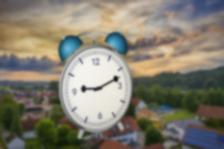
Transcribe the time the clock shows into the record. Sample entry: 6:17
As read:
9:12
